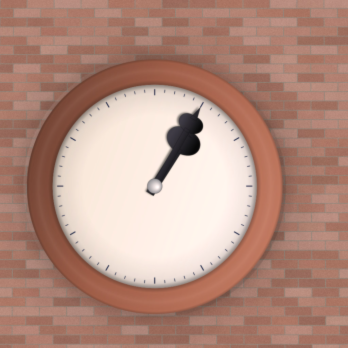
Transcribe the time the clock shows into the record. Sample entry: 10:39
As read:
1:05
